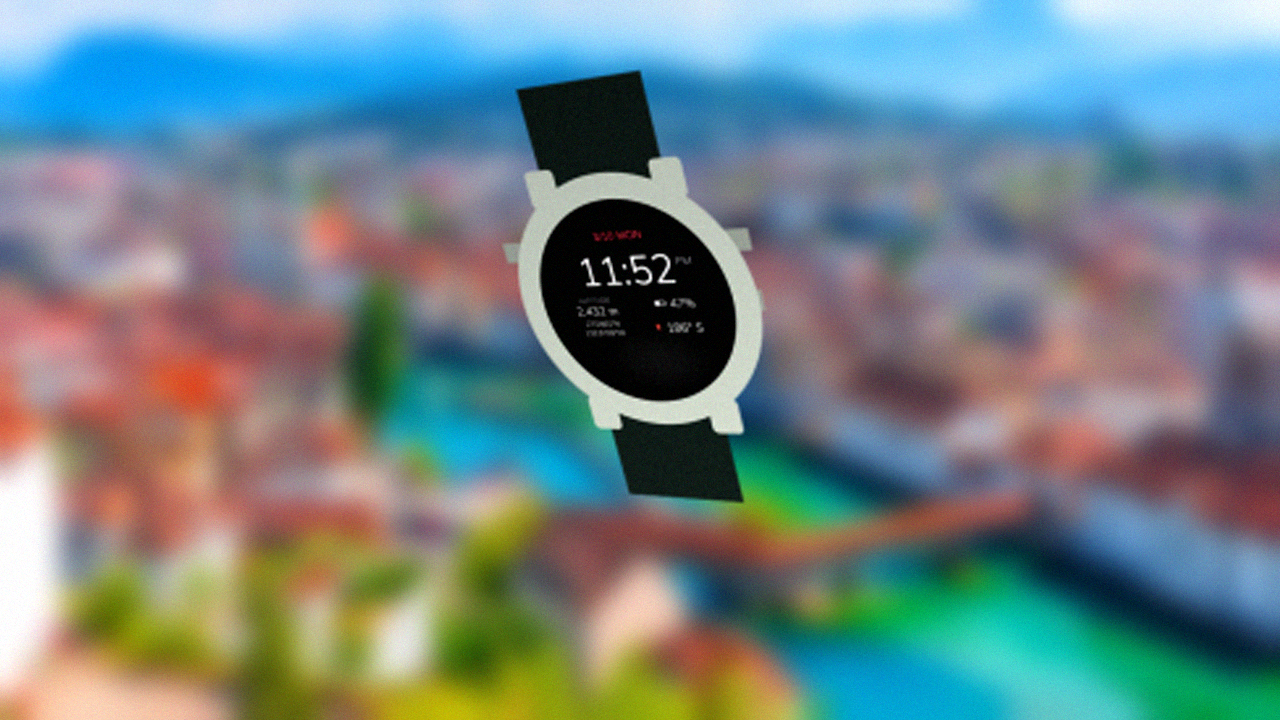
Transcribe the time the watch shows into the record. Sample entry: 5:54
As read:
11:52
